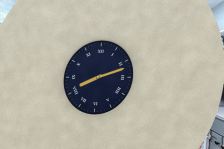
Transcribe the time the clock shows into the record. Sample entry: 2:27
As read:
8:12
